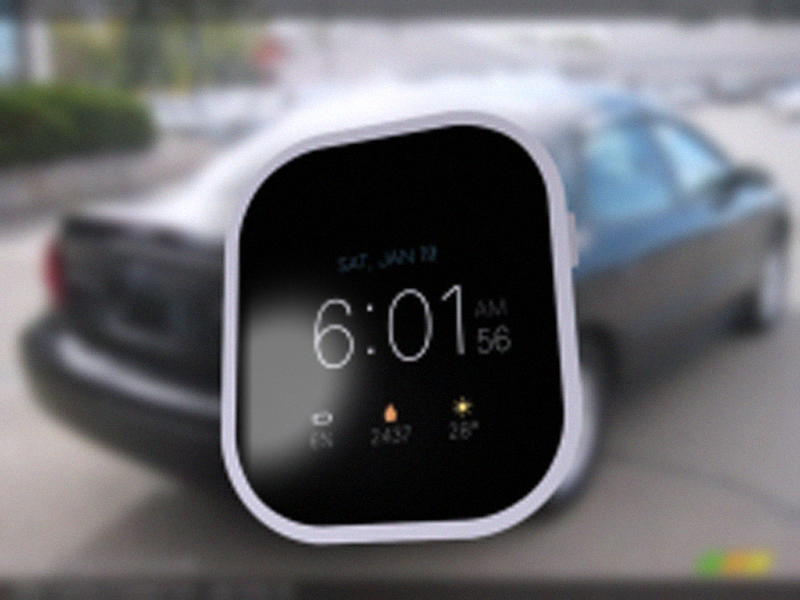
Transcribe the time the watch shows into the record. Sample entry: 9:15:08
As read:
6:01:56
